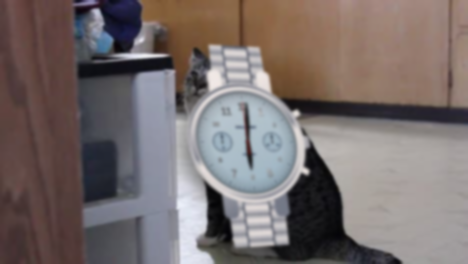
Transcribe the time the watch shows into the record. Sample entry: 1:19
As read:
6:01
